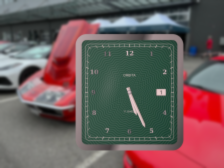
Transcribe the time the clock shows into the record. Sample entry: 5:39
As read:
5:26
